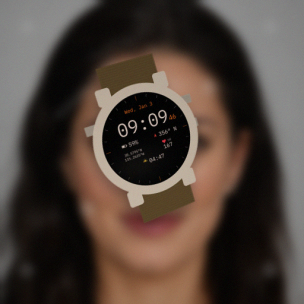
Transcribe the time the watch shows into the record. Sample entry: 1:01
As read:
9:09
